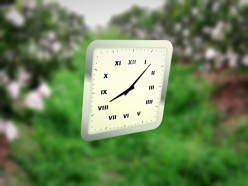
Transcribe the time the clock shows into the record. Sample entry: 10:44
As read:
8:07
